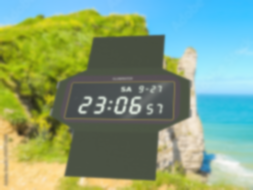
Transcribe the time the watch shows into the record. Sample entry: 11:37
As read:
23:06
